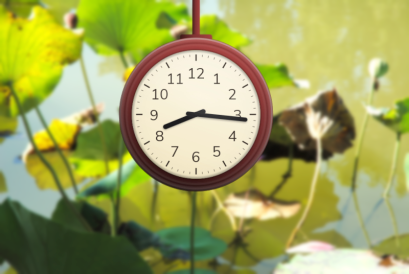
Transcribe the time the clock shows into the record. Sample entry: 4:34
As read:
8:16
